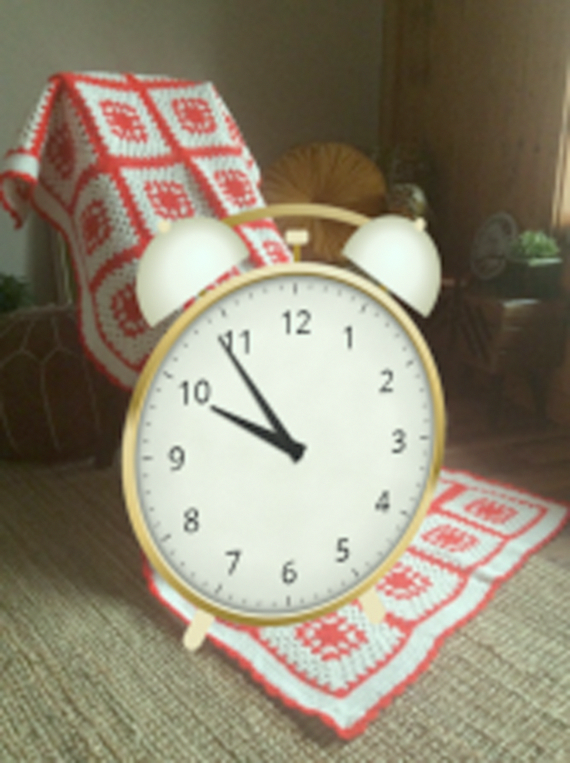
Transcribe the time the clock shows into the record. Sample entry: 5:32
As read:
9:54
